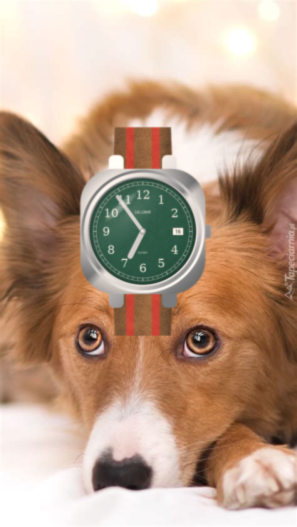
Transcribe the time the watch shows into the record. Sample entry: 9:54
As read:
6:54
